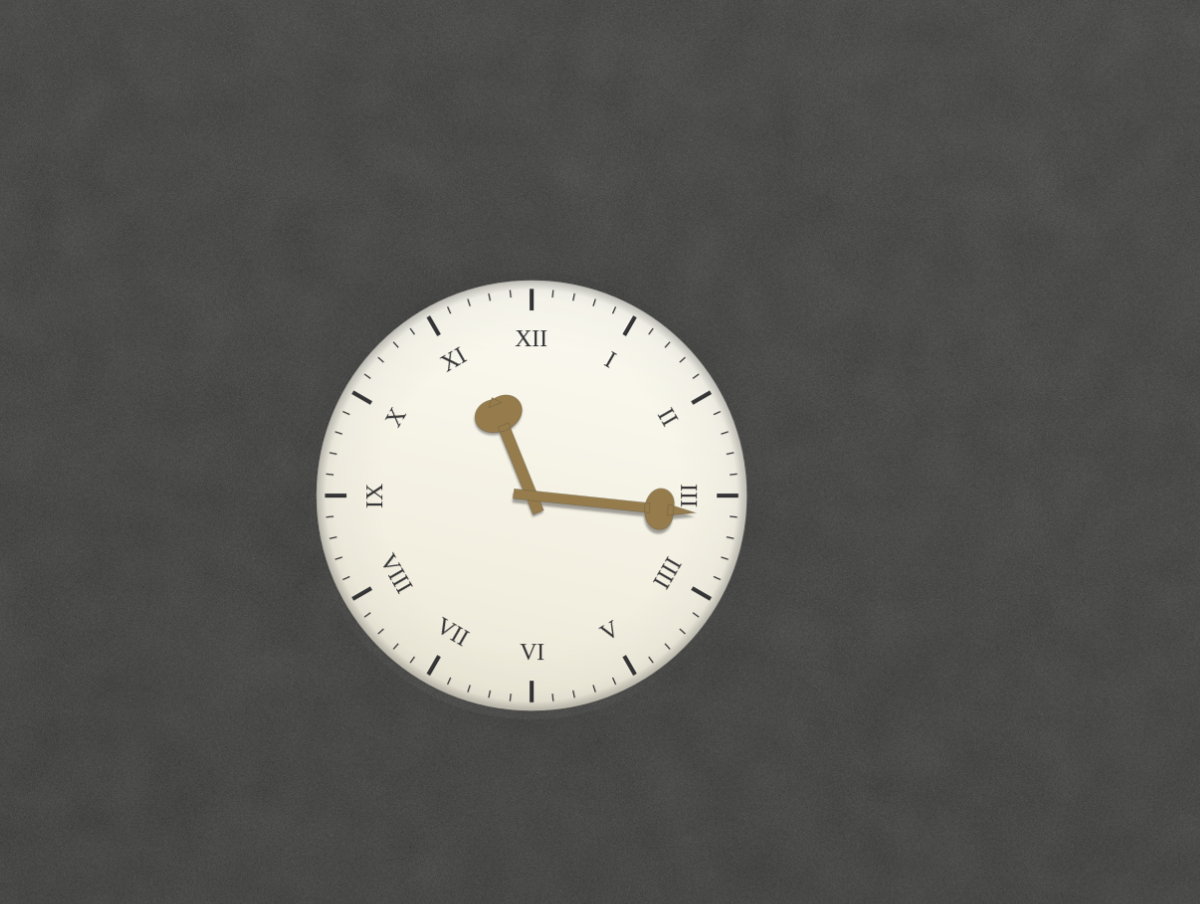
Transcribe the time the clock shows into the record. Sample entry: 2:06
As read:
11:16
